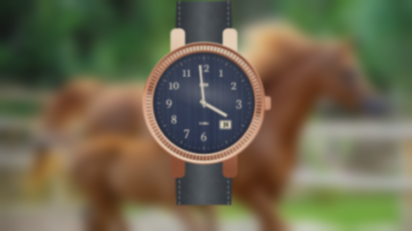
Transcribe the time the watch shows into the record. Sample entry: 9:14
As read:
3:59
